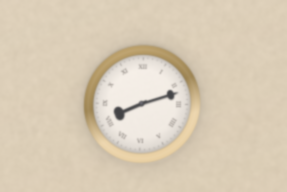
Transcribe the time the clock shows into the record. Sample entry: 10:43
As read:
8:12
